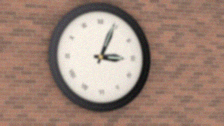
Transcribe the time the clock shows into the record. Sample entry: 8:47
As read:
3:04
